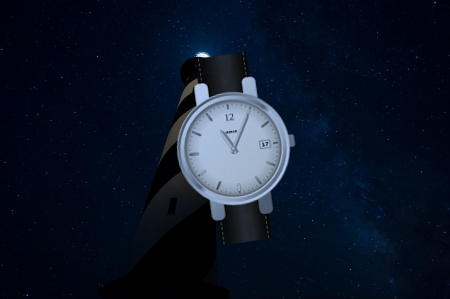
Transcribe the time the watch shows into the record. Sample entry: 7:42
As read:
11:05
